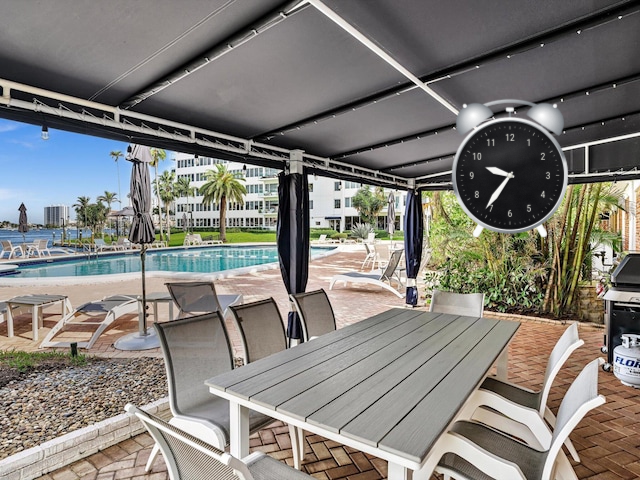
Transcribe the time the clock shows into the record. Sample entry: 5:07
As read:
9:36
